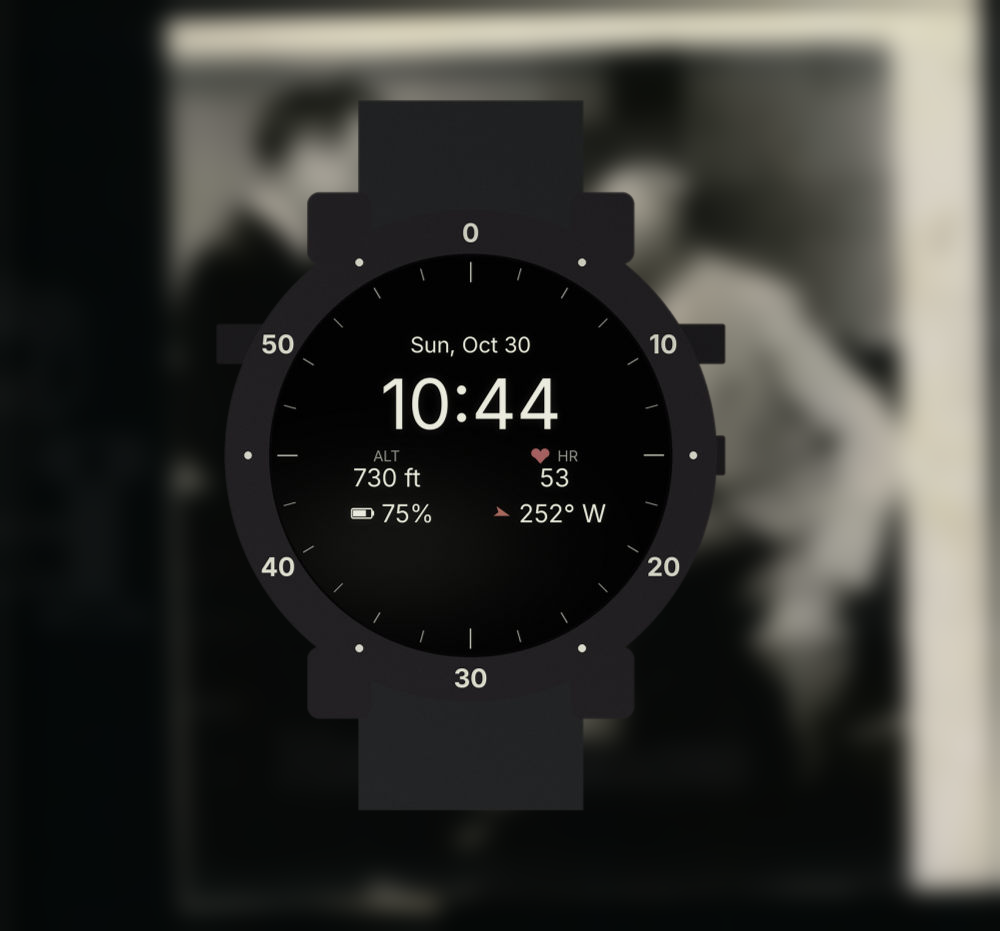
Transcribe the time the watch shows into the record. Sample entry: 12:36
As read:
10:44
